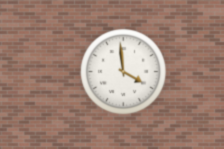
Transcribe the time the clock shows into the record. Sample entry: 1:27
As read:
3:59
